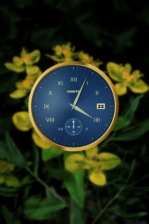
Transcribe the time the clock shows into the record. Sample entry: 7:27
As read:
4:04
